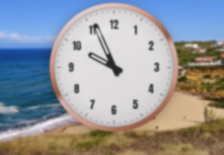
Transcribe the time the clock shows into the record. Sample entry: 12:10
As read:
9:56
